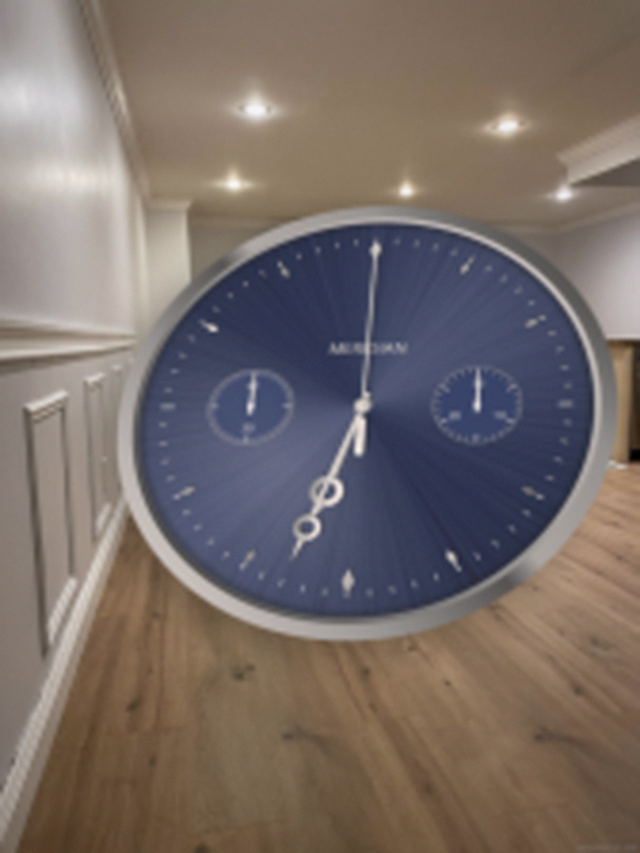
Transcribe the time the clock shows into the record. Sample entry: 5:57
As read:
6:33
